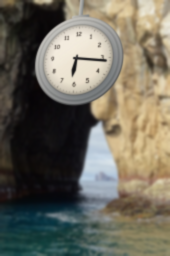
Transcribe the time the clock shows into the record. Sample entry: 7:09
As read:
6:16
